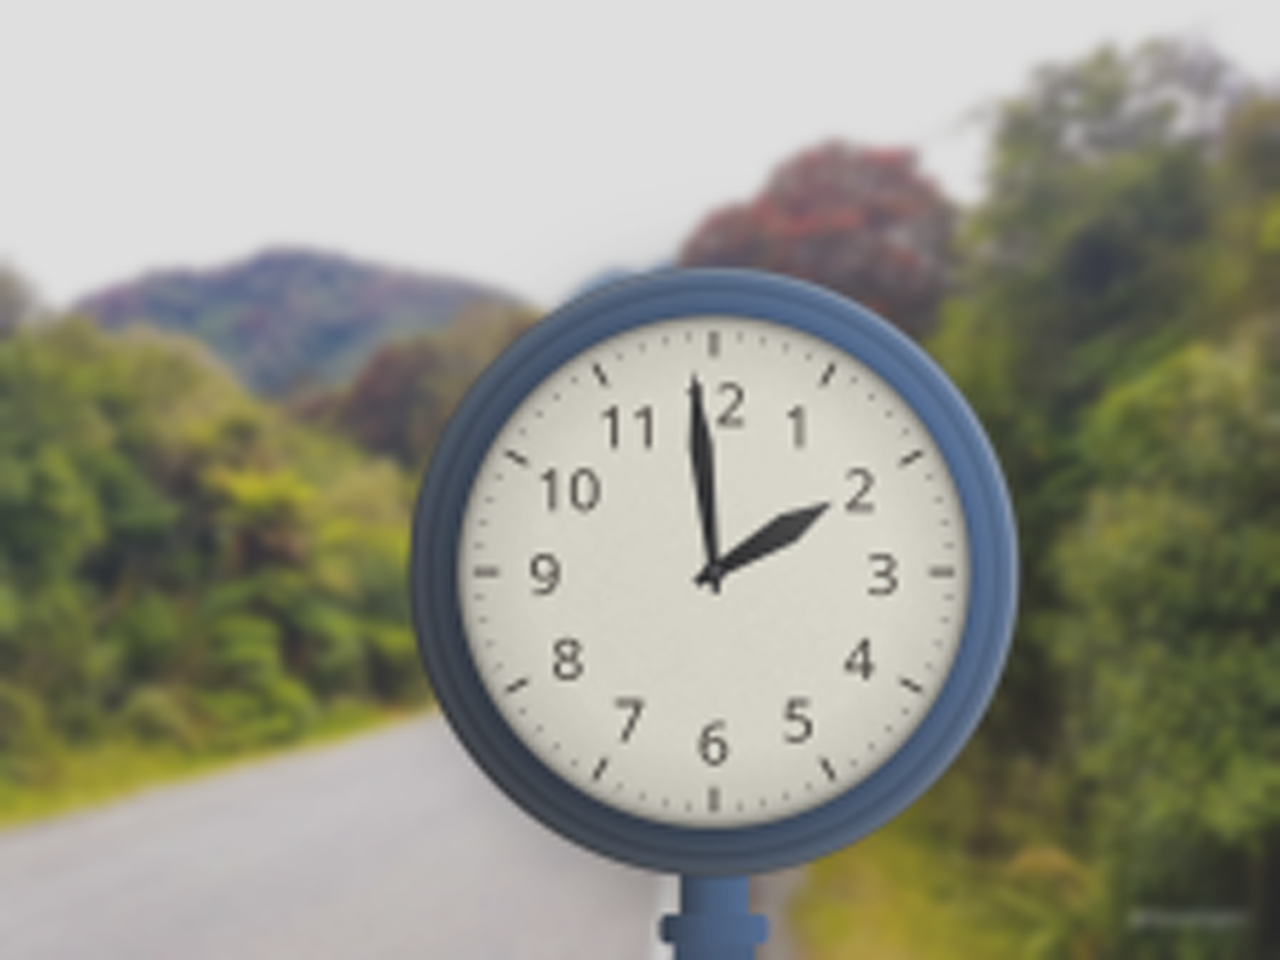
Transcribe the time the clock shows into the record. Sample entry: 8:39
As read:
1:59
